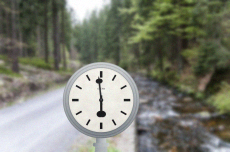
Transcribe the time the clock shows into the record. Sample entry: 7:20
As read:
5:59
